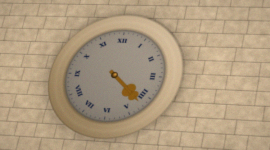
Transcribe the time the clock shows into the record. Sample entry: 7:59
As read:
4:22
